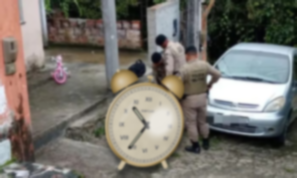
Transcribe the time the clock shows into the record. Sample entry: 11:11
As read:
10:36
